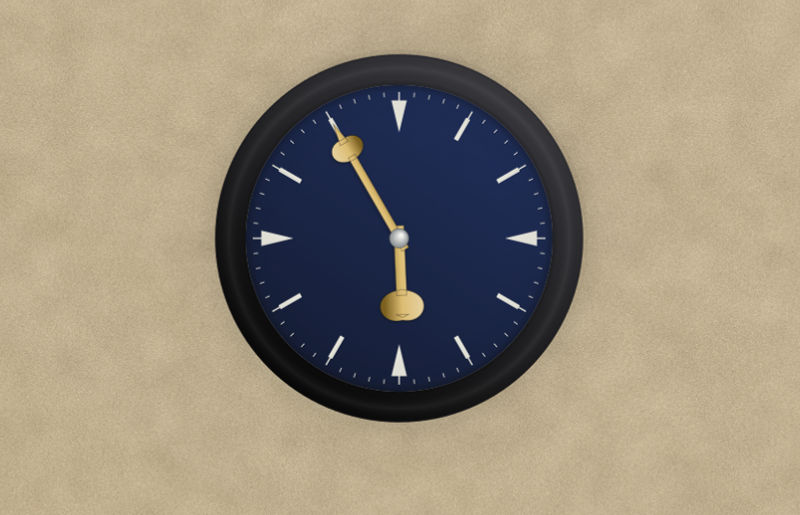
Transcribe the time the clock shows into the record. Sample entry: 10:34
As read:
5:55
